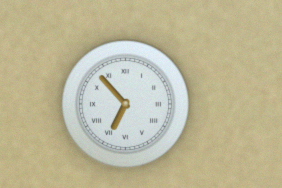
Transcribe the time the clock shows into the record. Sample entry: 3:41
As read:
6:53
